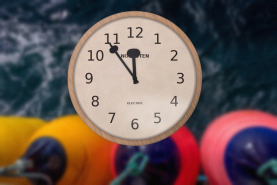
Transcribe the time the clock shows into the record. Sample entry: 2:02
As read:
11:54
